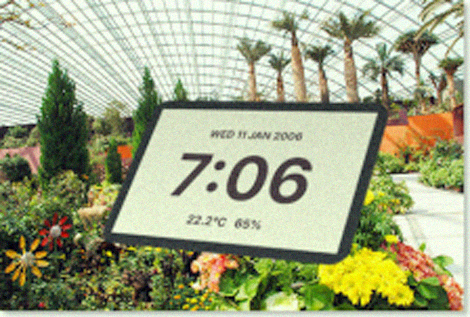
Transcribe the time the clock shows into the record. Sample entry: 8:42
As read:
7:06
